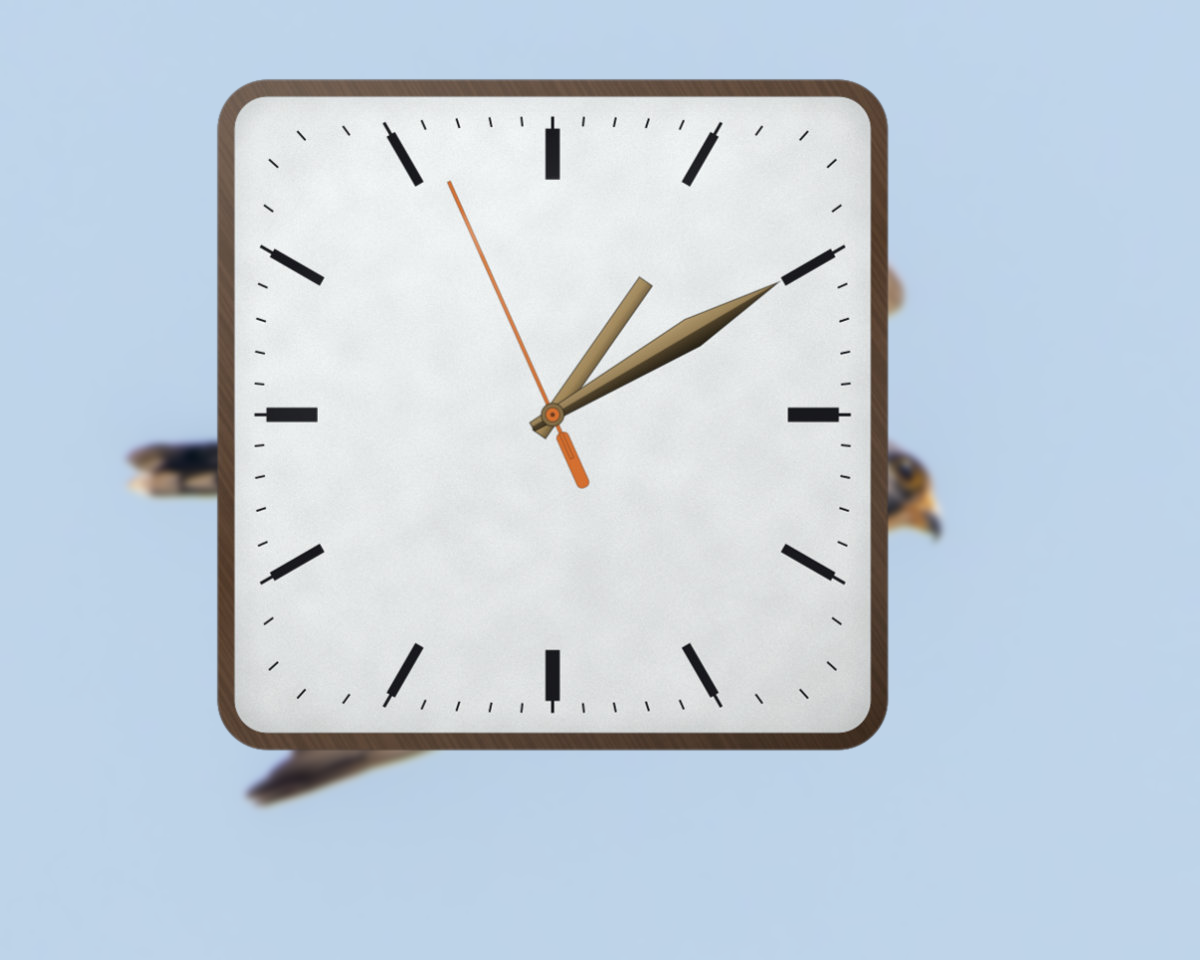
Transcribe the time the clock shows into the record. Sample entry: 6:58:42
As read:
1:09:56
